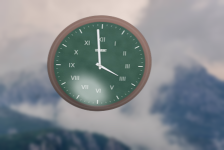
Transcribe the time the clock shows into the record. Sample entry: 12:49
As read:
3:59
